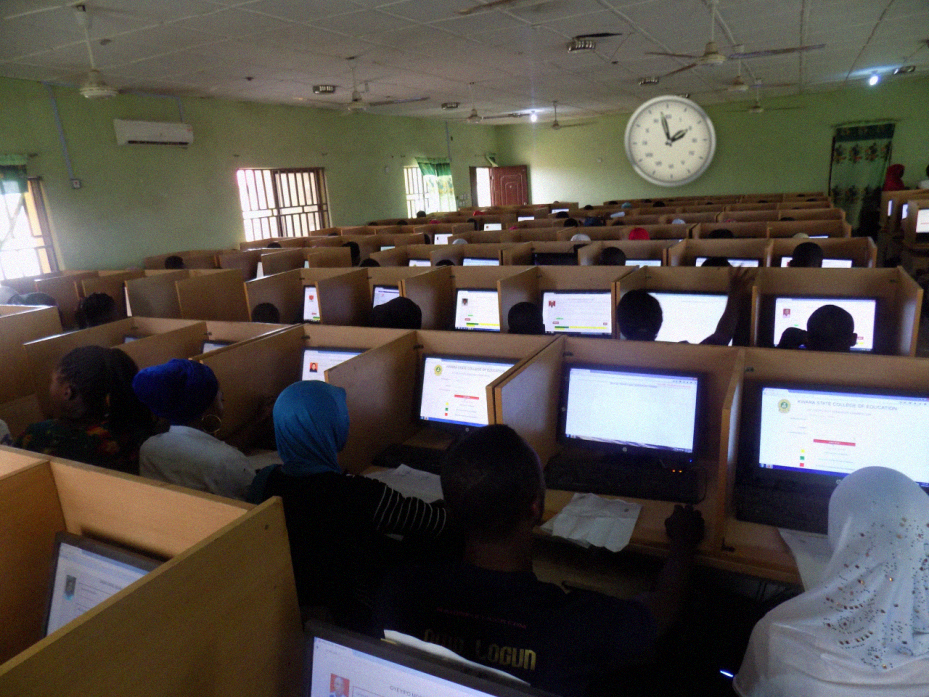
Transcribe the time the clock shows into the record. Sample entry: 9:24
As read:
1:58
